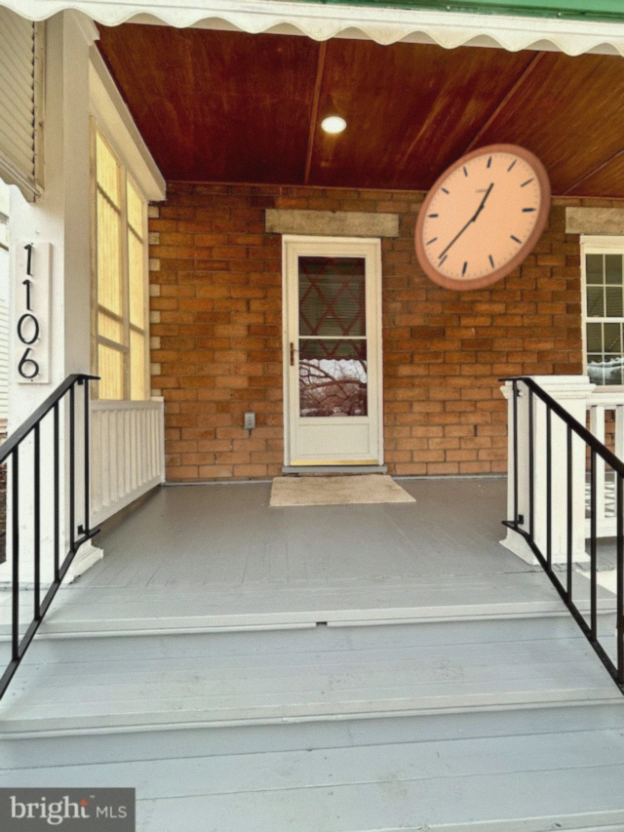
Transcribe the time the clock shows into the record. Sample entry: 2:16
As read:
12:36
